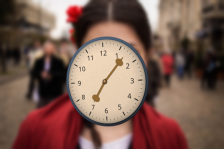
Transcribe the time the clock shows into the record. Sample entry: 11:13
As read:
7:07
